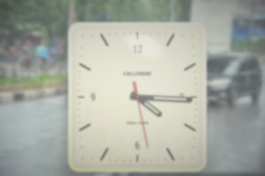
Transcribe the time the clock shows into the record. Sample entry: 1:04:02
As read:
4:15:28
